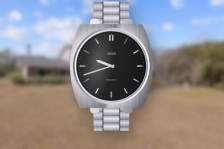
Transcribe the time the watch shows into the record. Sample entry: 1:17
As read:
9:42
